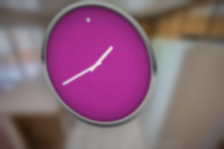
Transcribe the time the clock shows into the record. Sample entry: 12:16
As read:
1:41
